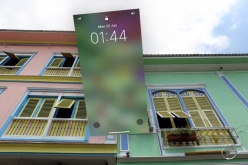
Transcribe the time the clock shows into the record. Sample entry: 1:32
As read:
1:44
